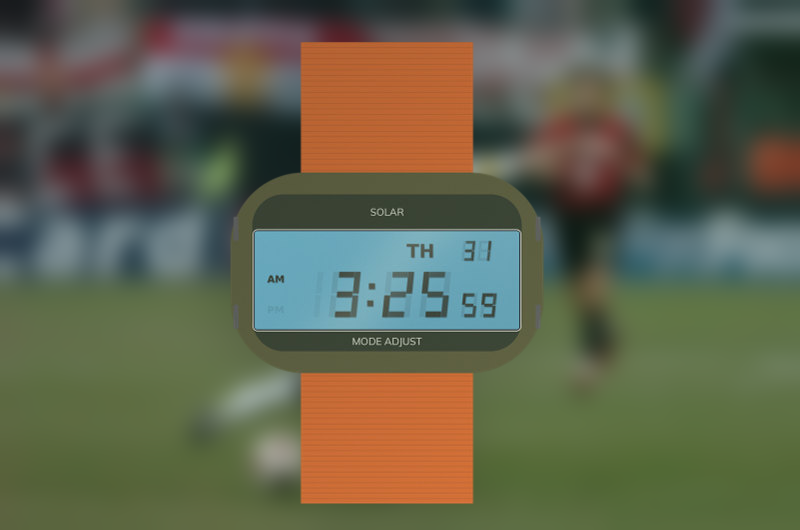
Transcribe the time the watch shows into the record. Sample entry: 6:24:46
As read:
3:25:59
